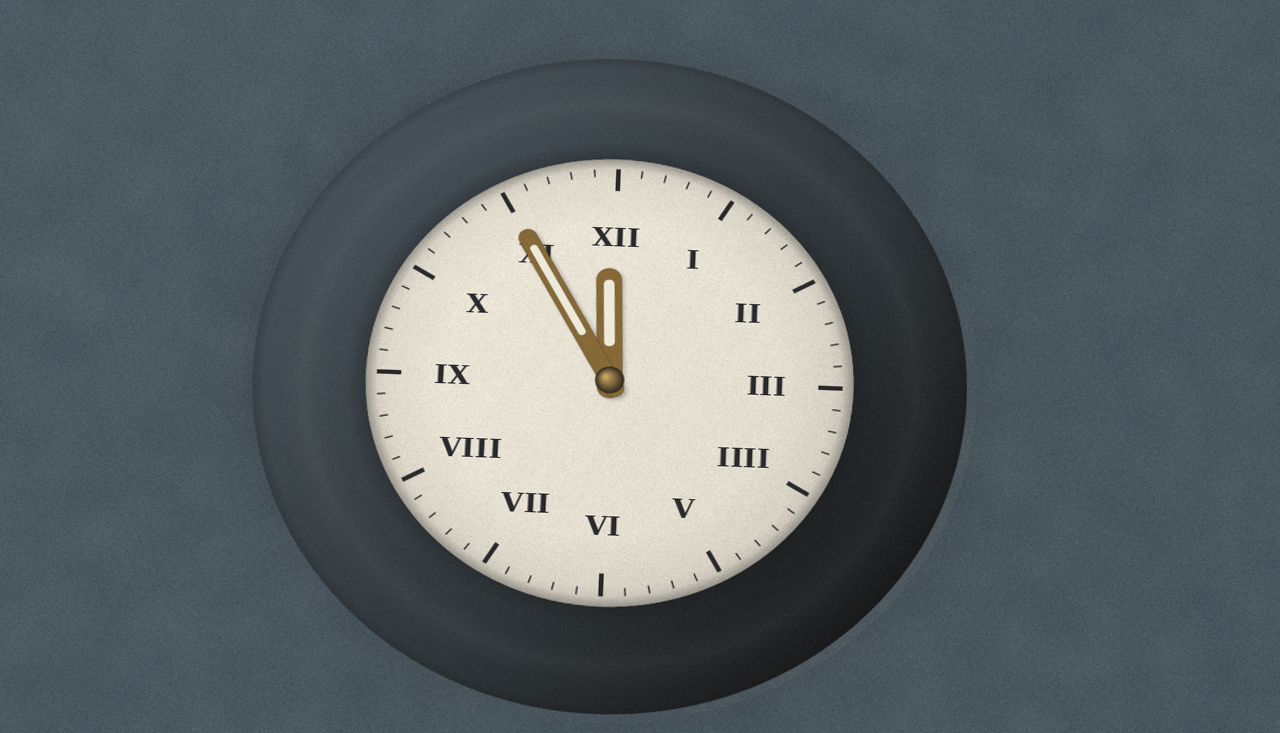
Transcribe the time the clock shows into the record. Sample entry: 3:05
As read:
11:55
